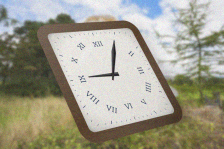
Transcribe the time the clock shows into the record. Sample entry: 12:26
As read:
9:05
